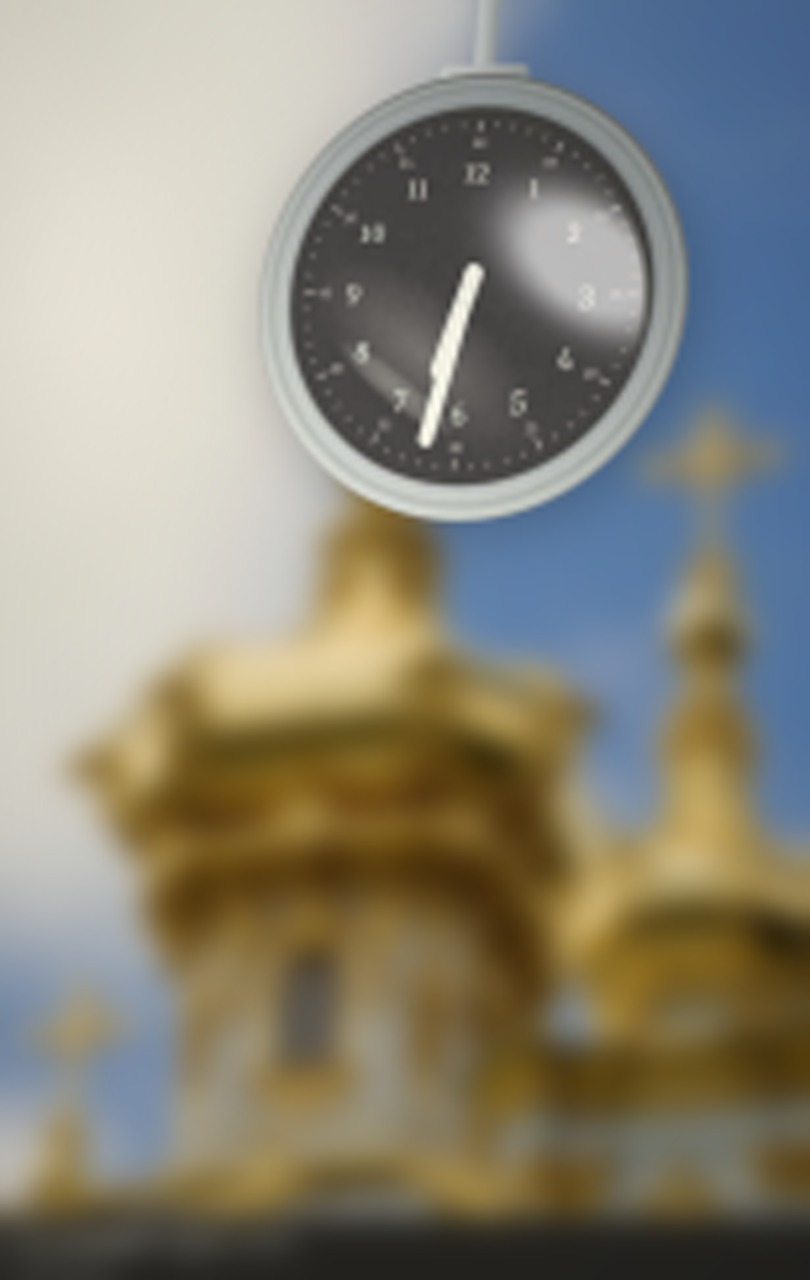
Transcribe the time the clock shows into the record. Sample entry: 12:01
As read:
6:32
